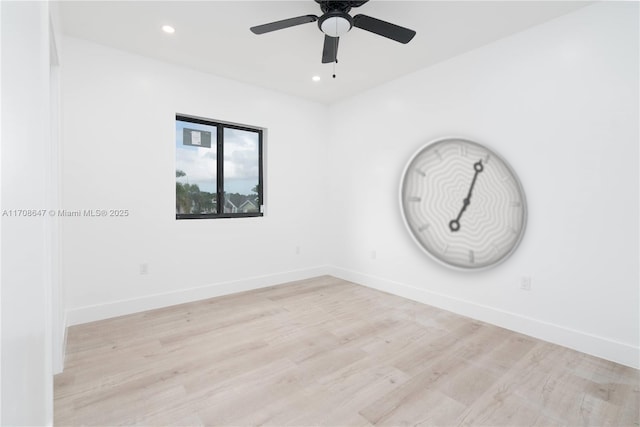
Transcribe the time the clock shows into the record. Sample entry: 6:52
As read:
7:04
